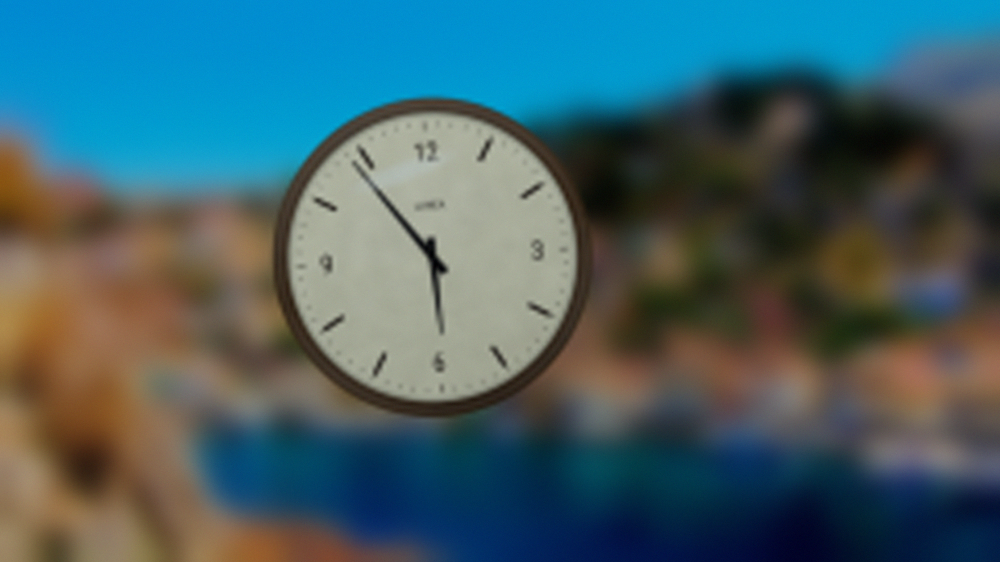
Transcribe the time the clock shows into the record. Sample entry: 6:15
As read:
5:54
